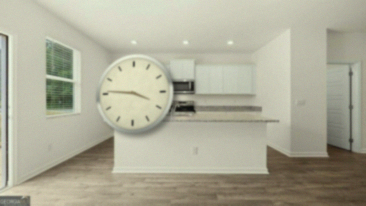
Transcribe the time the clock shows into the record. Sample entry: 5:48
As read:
3:46
